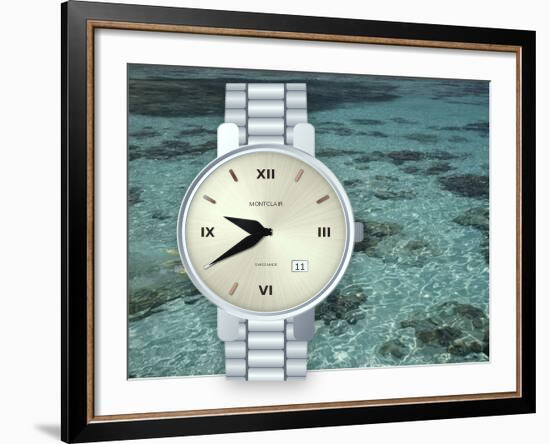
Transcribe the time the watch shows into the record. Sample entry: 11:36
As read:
9:40
